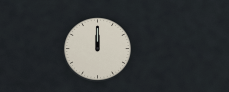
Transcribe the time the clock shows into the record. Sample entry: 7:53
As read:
12:00
